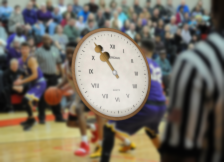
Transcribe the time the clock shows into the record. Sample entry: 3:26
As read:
10:54
